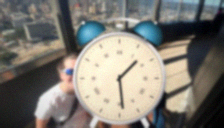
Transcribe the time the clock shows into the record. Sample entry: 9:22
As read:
1:29
